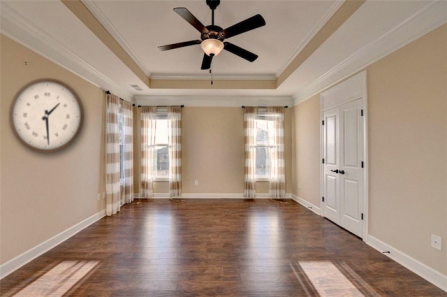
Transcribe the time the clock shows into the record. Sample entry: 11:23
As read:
1:29
